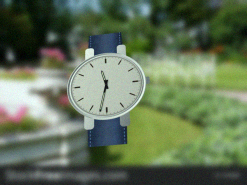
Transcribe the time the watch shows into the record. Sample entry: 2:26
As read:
11:32
